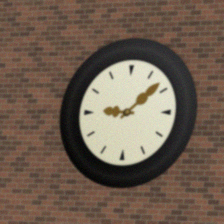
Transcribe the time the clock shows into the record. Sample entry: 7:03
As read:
9:08
